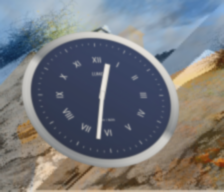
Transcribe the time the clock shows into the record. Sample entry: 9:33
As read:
12:32
